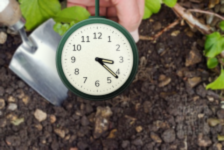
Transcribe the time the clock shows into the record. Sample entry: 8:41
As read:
3:22
